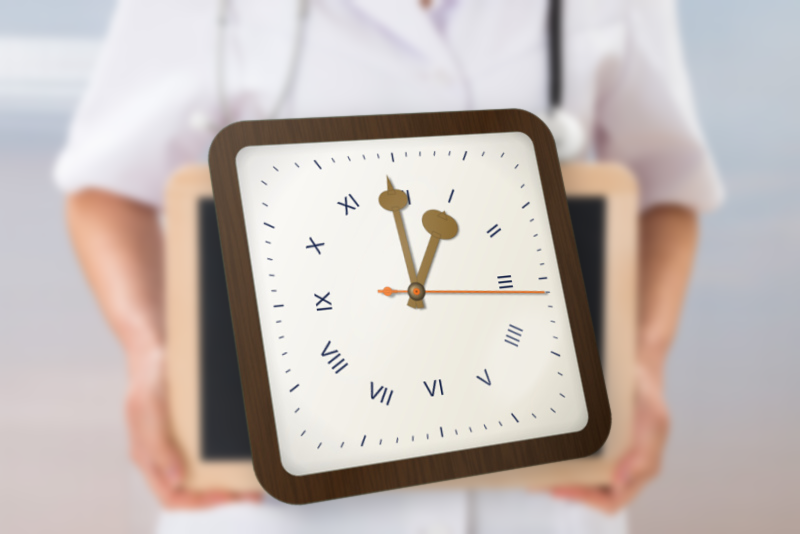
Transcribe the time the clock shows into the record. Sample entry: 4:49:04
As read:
12:59:16
